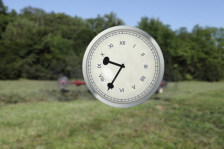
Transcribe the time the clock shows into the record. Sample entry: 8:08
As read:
9:35
